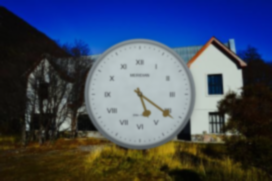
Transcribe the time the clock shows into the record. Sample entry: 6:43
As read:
5:21
